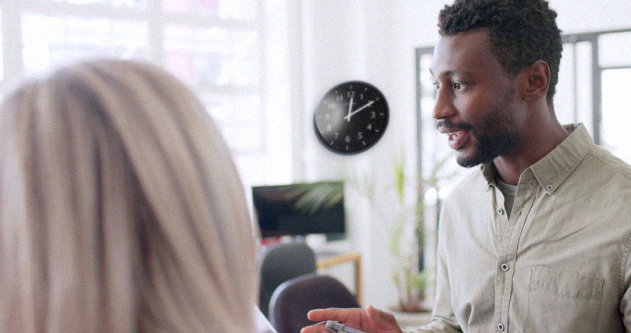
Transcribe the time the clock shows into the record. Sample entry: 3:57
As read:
12:10
